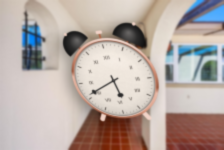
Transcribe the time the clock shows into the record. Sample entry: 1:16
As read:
5:41
